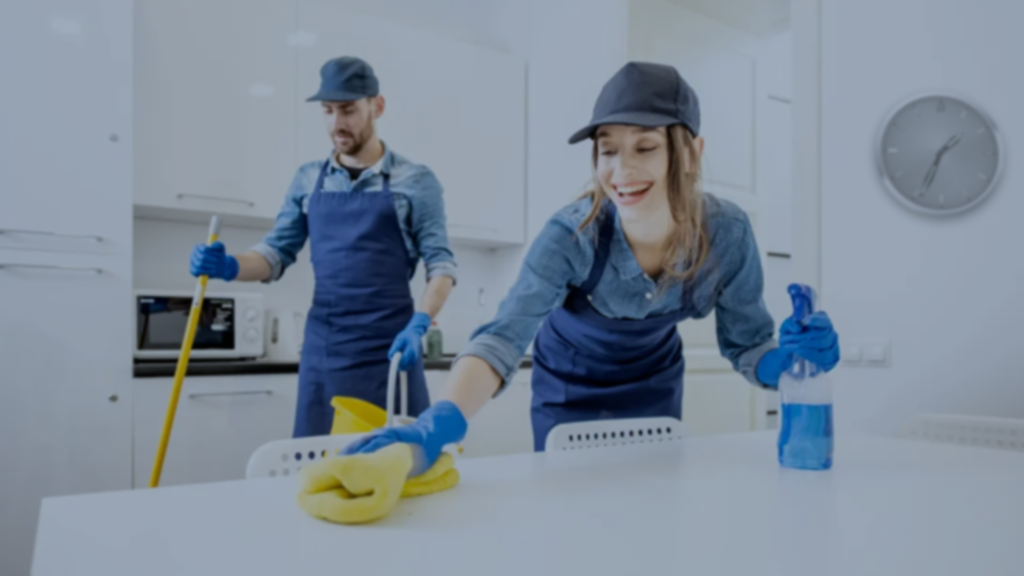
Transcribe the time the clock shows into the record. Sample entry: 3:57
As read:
1:34
